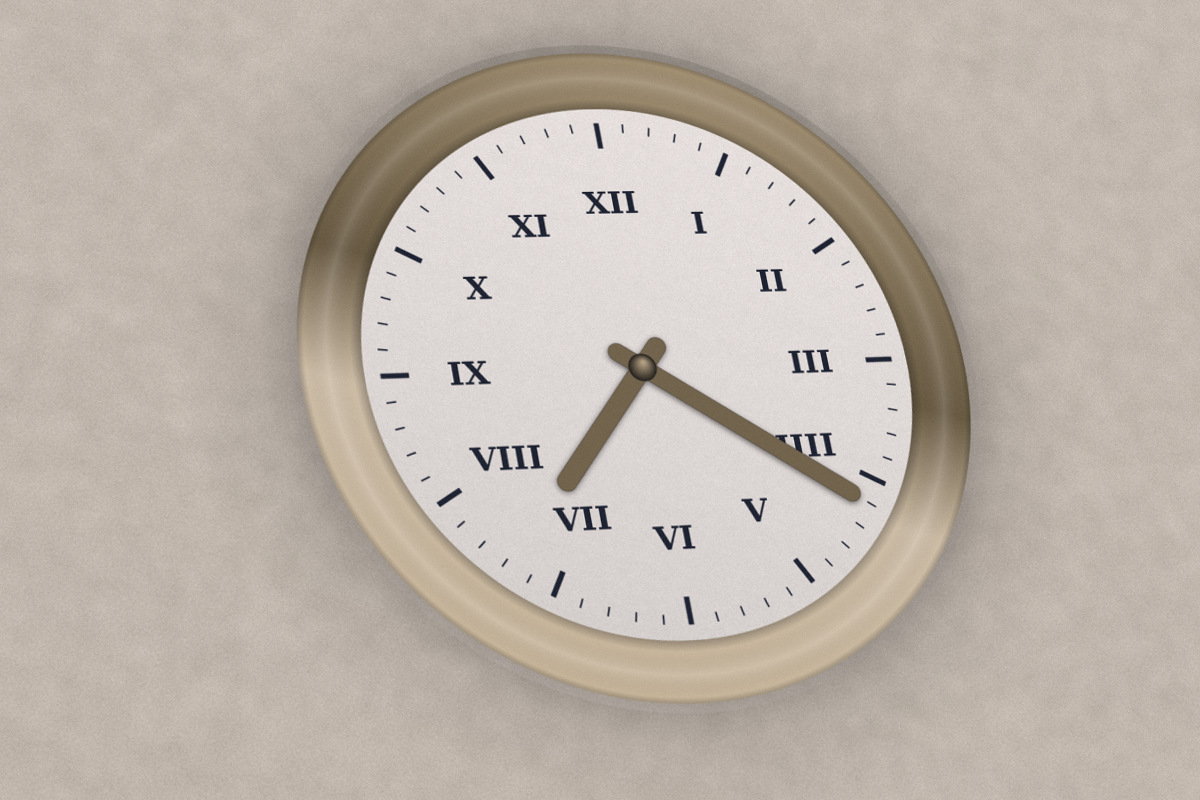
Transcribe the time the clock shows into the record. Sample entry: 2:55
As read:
7:21
